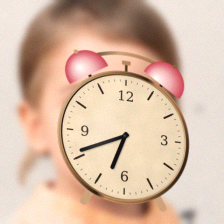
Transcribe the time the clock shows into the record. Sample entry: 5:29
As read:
6:41
